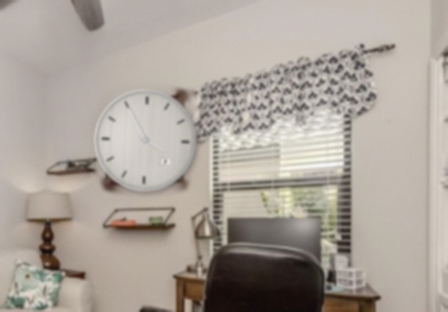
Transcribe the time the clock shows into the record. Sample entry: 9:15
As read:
3:55
